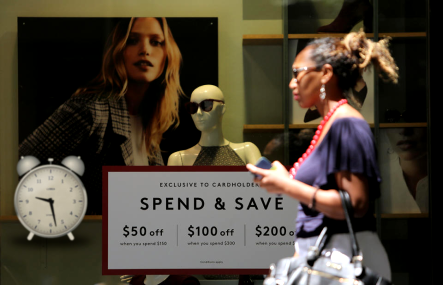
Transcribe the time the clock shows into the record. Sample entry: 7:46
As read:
9:28
